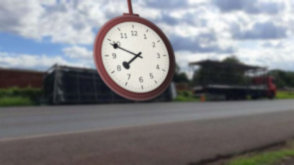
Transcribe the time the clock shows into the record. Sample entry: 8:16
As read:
7:49
